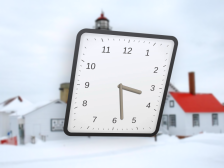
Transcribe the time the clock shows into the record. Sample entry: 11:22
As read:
3:28
